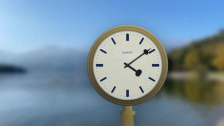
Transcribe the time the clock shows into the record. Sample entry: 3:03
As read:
4:09
